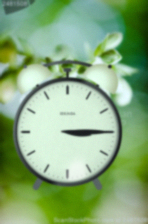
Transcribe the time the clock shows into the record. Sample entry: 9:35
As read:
3:15
